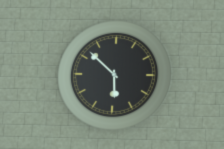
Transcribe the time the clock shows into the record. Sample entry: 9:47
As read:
5:52
